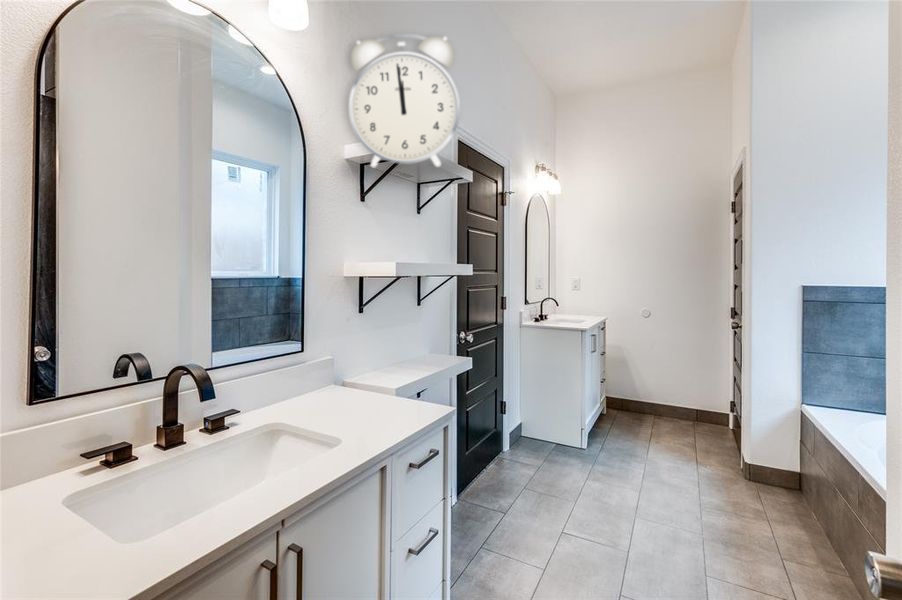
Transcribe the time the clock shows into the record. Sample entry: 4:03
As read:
11:59
